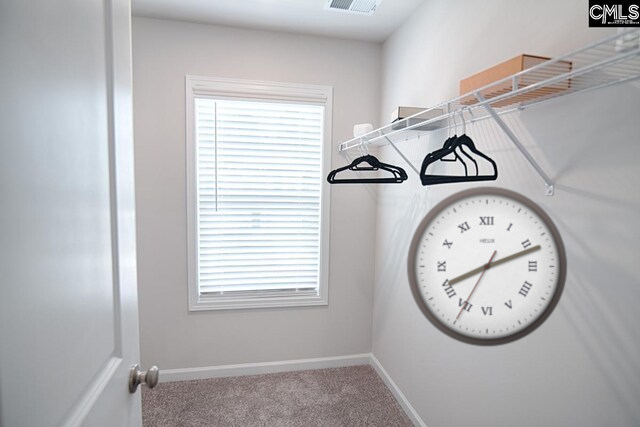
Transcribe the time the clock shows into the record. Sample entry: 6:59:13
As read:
8:11:35
